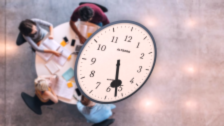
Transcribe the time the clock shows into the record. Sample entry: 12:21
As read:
5:27
